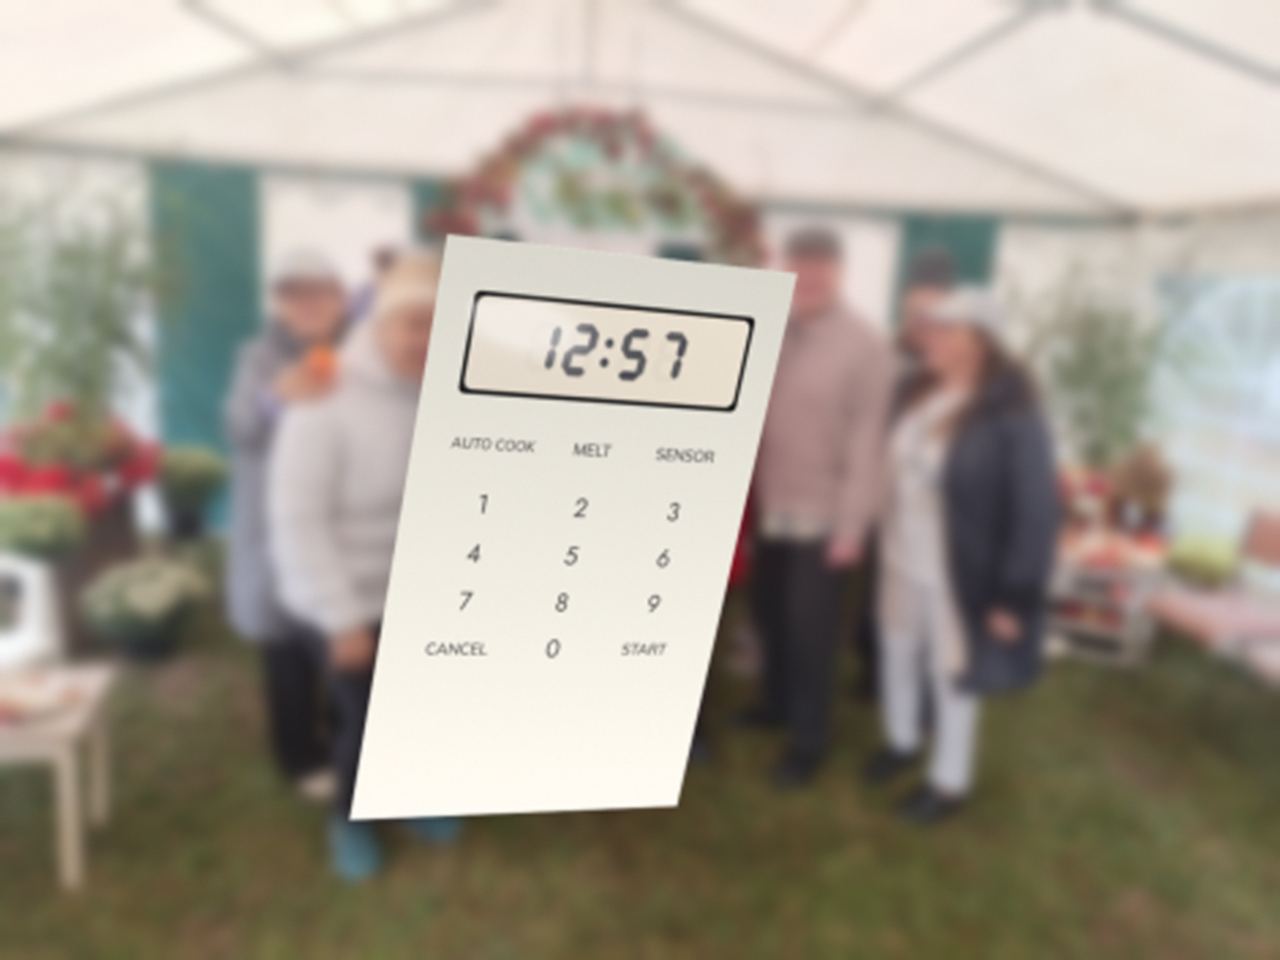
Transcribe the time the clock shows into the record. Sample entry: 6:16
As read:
12:57
